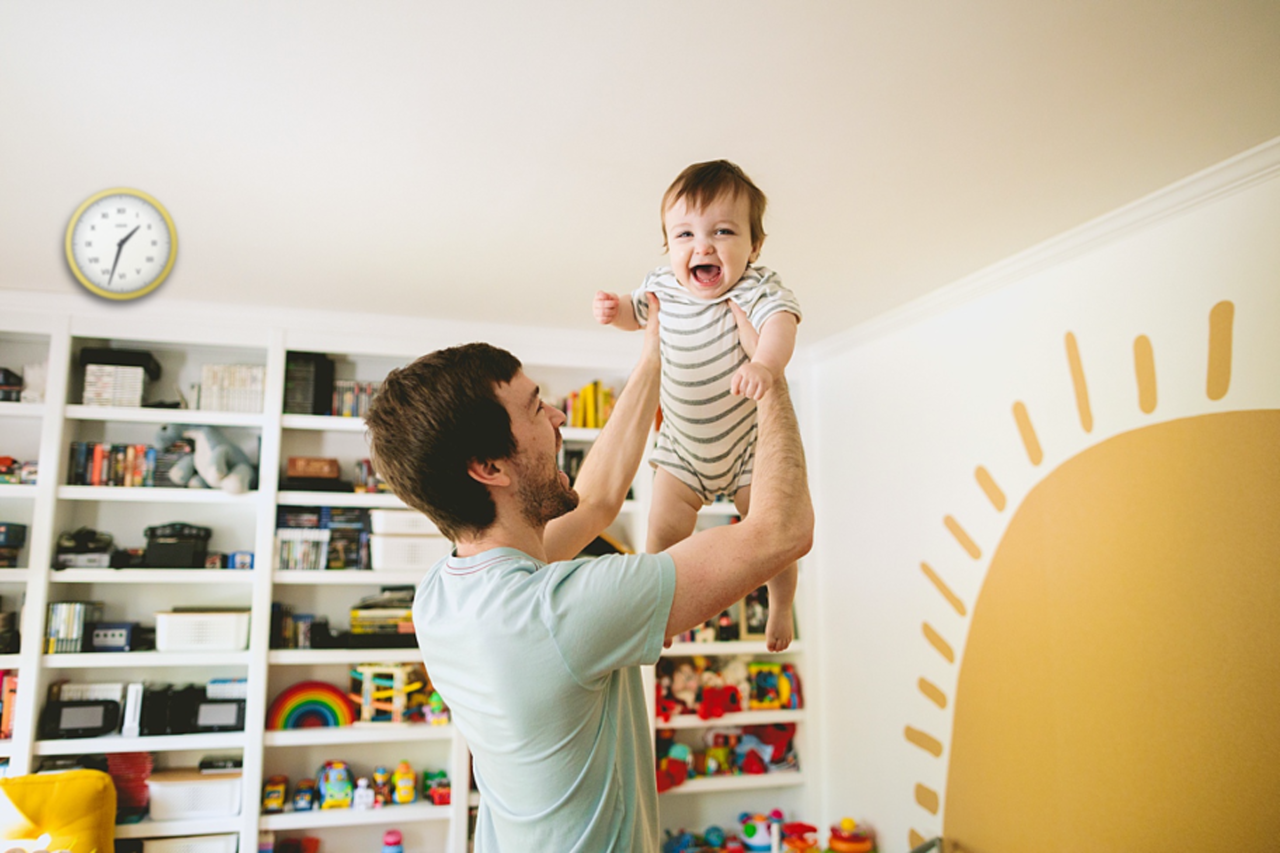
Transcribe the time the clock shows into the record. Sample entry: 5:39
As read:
1:33
